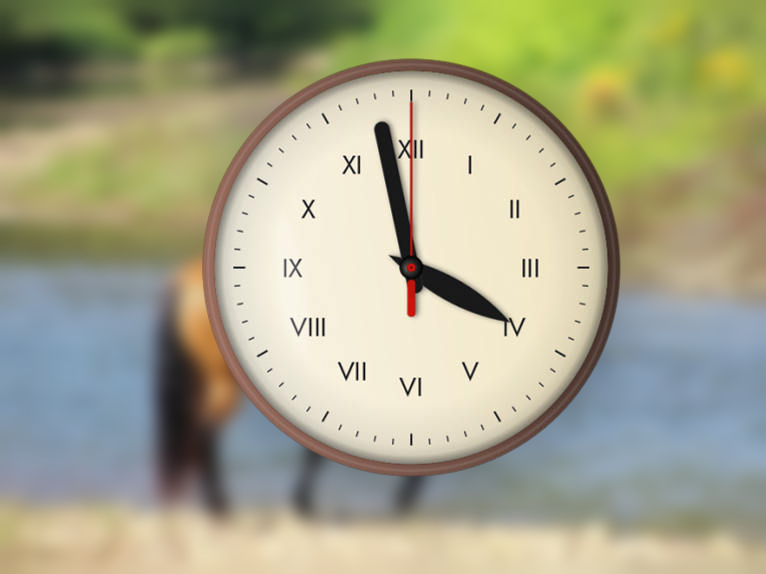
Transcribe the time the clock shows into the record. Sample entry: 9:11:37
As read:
3:58:00
